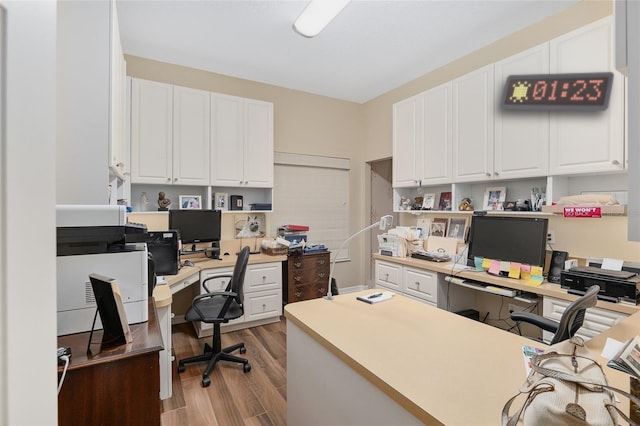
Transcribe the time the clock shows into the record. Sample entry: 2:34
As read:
1:23
